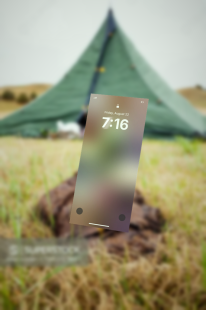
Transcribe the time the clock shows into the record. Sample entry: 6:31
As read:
7:16
